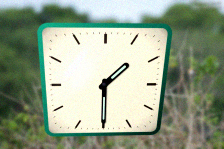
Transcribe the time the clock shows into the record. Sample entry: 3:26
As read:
1:30
